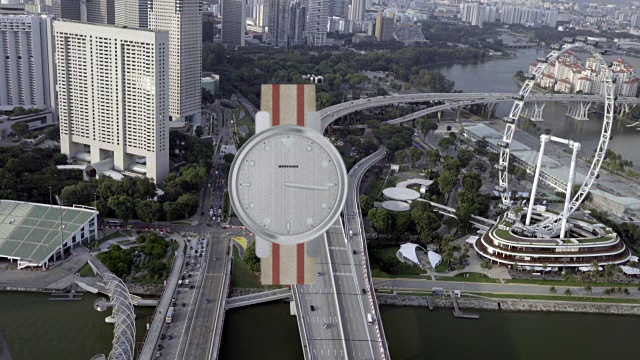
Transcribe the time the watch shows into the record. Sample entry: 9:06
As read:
3:16
